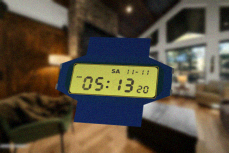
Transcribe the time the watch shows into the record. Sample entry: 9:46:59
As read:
5:13:20
